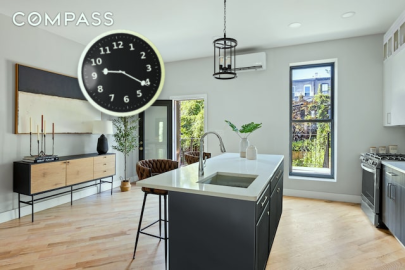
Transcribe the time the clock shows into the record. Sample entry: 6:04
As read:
9:21
